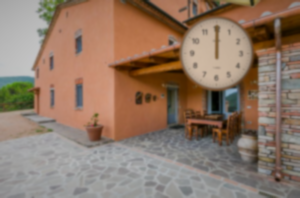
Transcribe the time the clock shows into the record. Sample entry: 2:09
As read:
12:00
